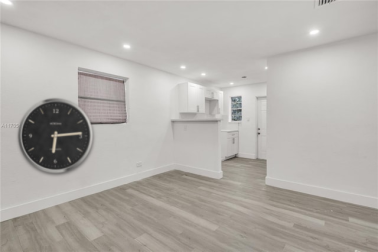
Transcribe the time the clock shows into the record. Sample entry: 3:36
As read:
6:14
